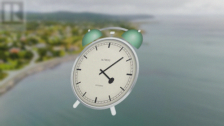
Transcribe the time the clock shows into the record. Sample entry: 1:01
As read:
4:08
